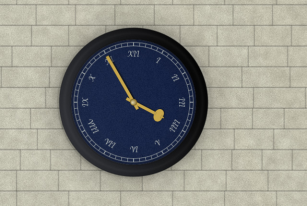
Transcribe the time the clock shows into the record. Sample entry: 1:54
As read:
3:55
